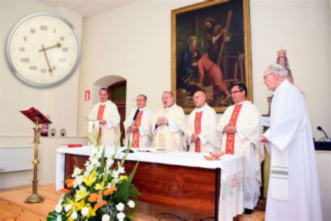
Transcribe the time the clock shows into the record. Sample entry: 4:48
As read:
2:27
